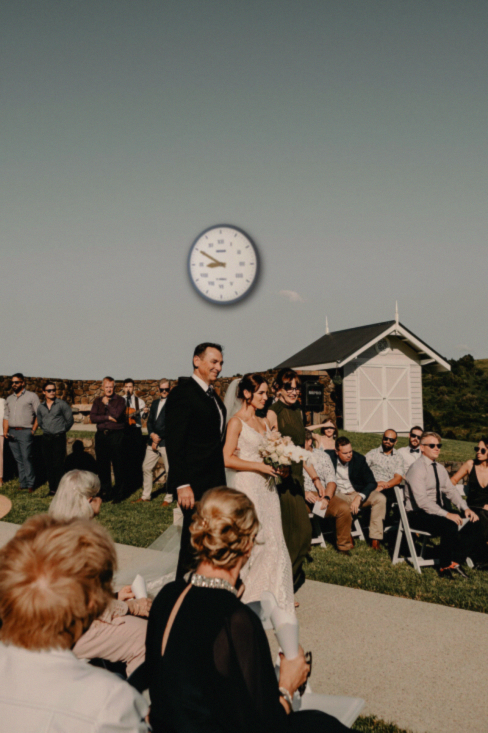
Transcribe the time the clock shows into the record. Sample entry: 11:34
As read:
8:50
